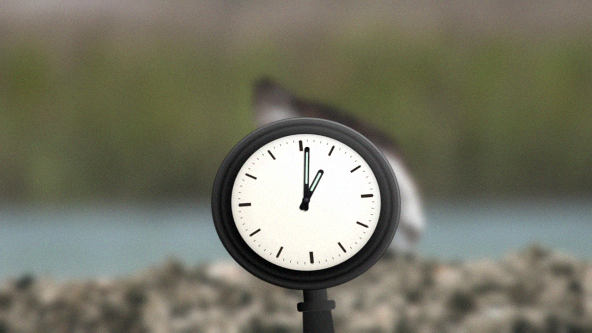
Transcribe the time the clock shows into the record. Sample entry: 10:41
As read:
1:01
